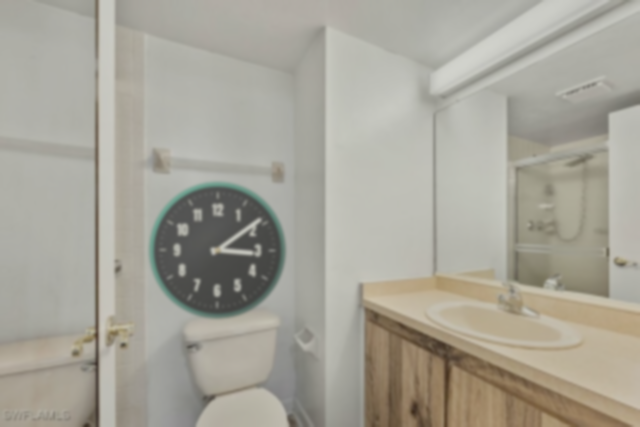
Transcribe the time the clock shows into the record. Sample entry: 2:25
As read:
3:09
